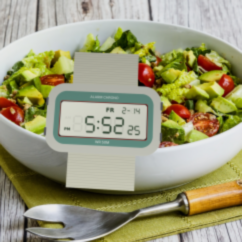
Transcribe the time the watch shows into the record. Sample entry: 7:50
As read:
5:52
